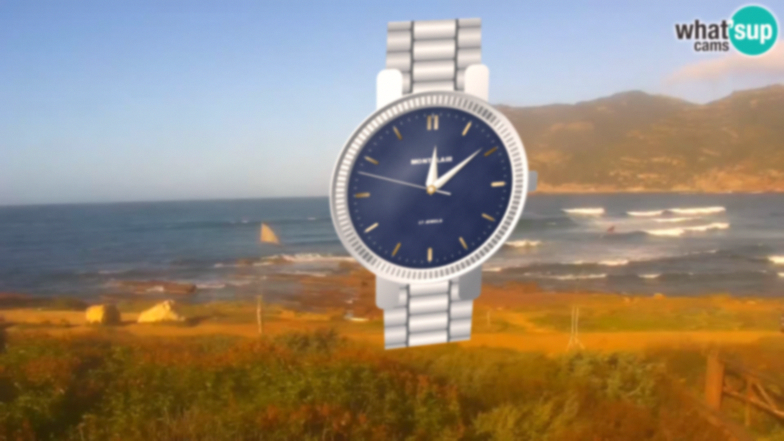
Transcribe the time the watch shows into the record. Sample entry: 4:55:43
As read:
12:08:48
